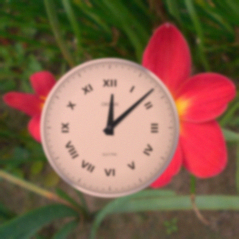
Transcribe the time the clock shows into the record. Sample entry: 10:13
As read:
12:08
